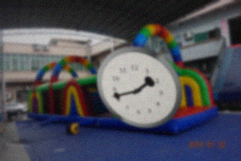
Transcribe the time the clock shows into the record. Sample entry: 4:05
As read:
1:42
